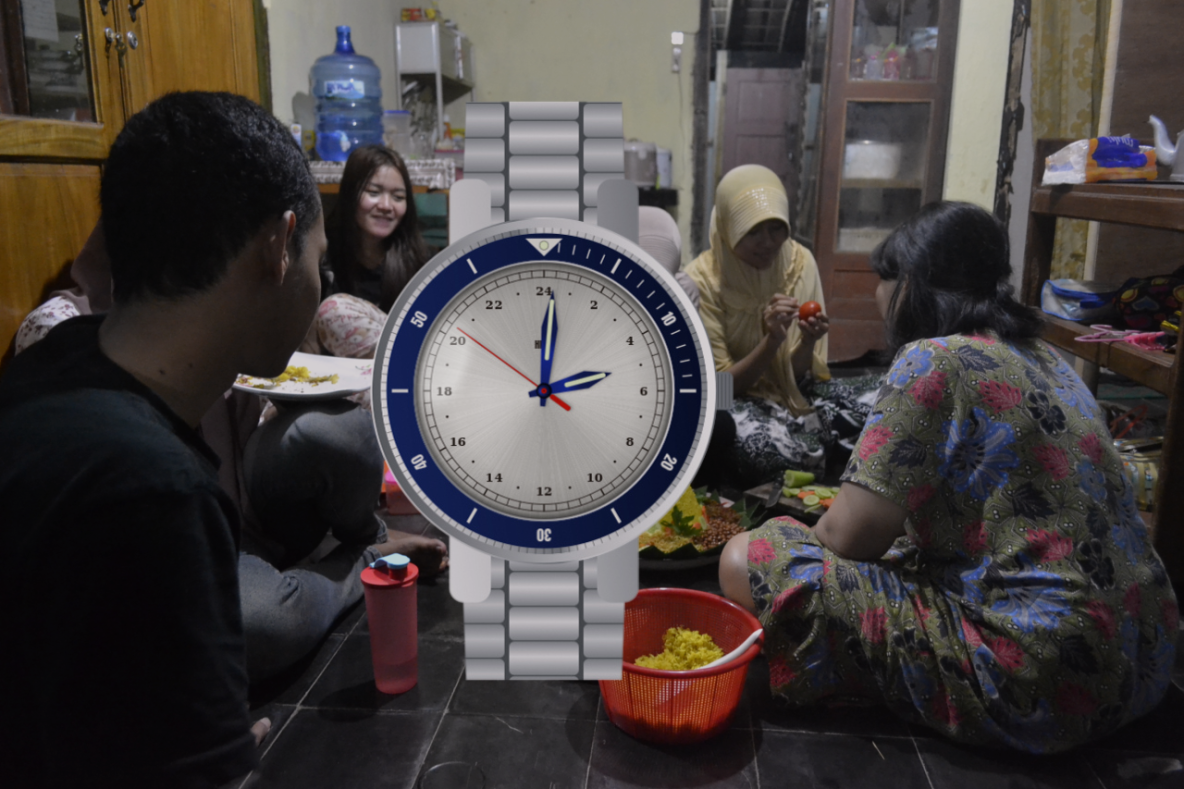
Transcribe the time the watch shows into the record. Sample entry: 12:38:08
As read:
5:00:51
